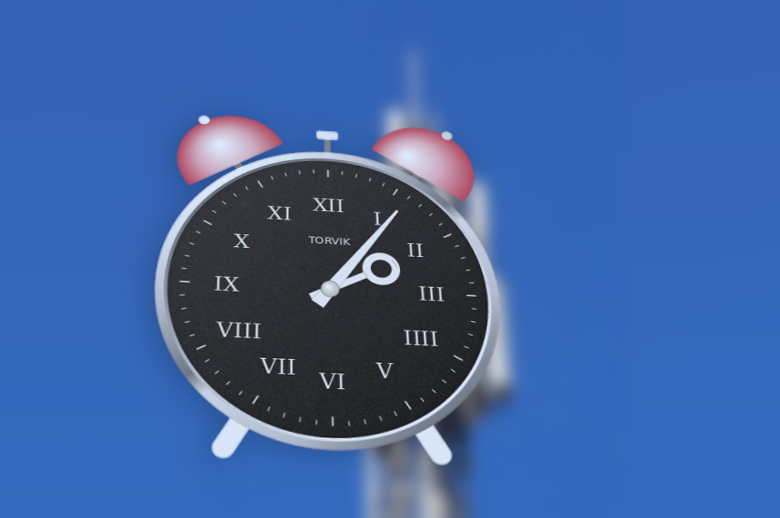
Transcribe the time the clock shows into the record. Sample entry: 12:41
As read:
2:06
